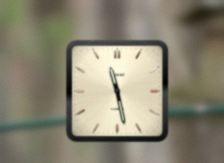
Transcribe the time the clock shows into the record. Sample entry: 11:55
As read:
11:28
